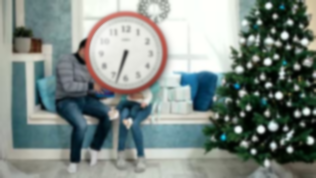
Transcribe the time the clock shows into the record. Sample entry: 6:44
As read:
6:33
